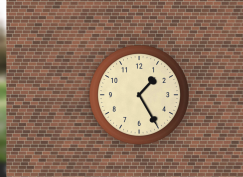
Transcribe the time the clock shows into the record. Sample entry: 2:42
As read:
1:25
